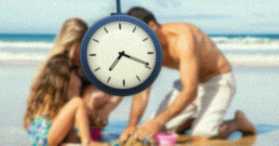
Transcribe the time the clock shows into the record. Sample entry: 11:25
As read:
7:19
